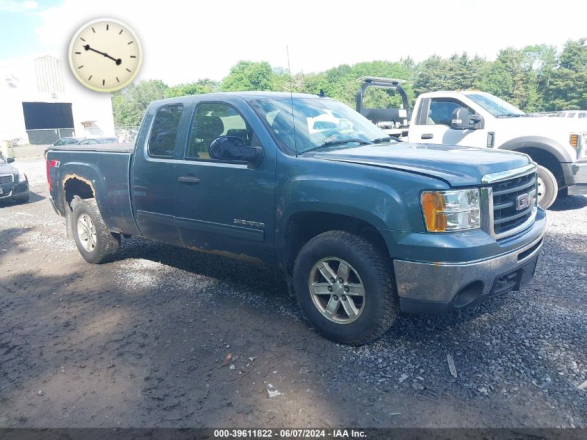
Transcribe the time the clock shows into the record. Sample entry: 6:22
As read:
3:48
